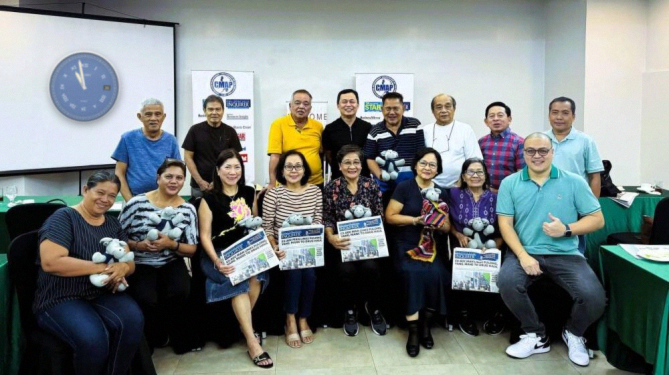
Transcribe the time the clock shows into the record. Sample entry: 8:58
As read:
10:58
